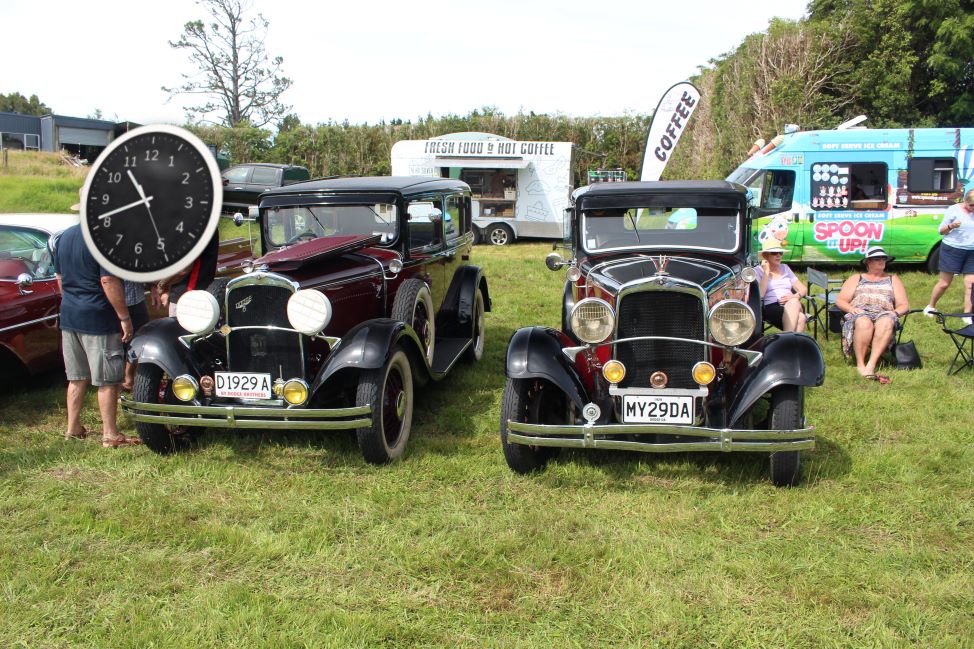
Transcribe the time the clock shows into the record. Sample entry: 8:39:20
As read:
10:41:25
